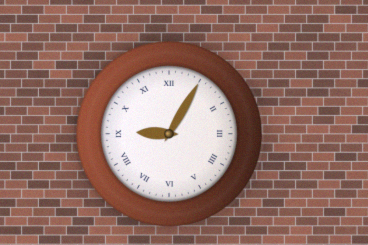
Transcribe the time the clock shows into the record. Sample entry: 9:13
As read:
9:05
